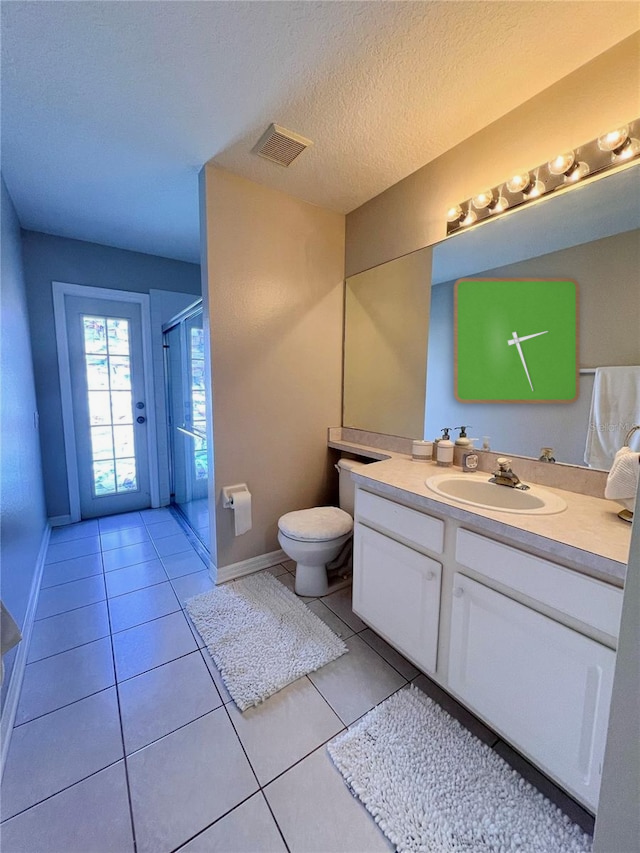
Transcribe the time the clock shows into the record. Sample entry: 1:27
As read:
2:27
